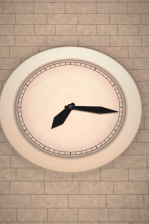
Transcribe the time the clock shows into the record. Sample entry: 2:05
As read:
7:16
